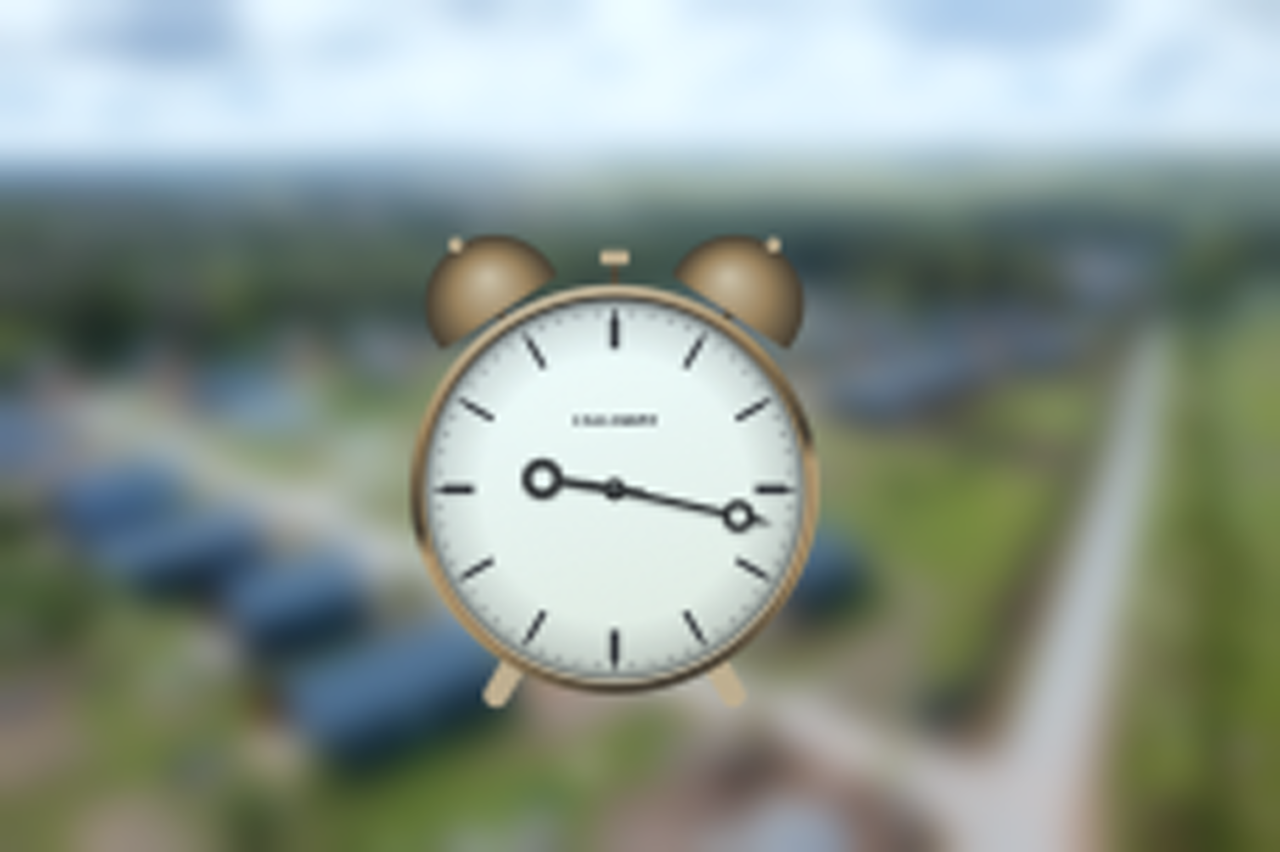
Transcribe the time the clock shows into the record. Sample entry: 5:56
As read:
9:17
